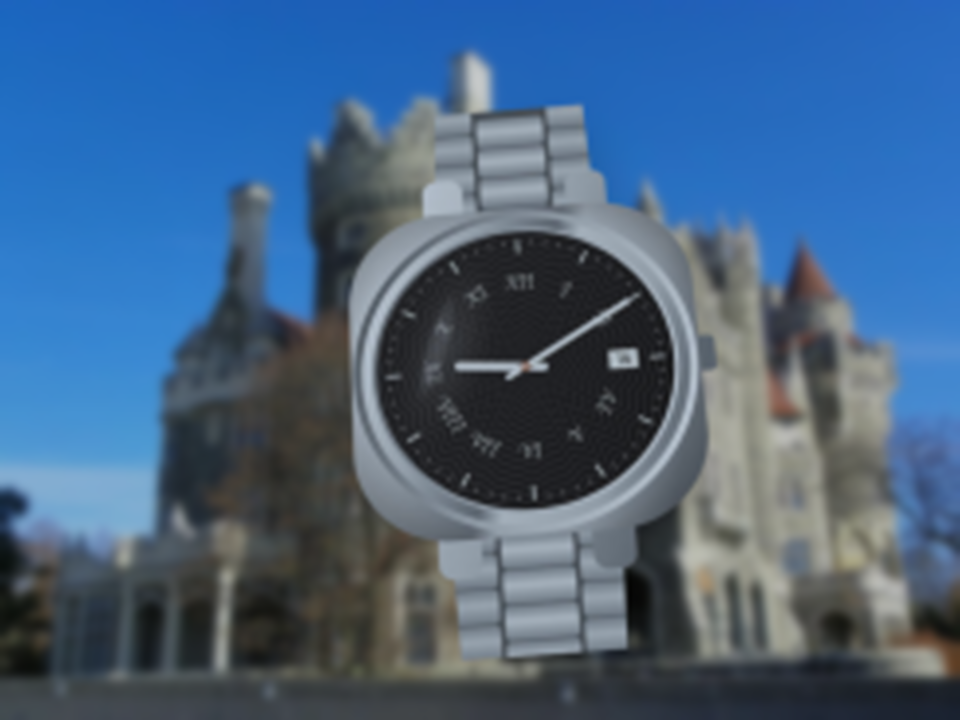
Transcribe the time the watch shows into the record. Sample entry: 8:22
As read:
9:10
